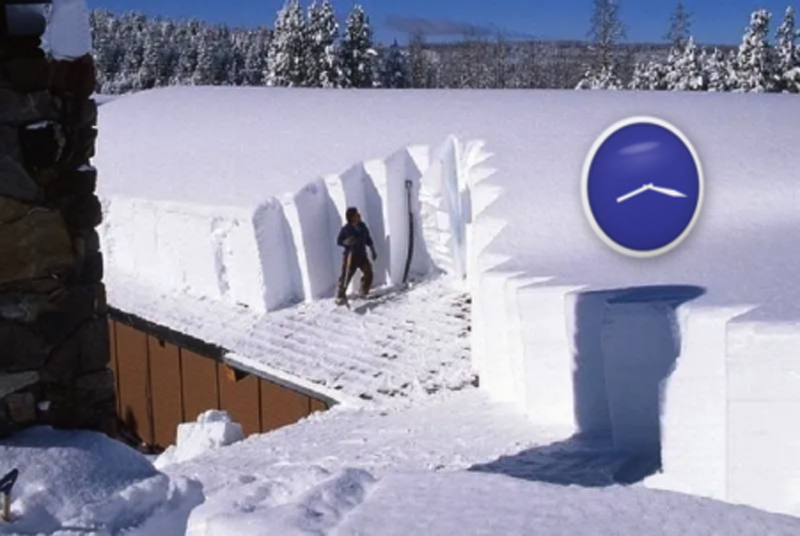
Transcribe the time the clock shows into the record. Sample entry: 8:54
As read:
8:17
